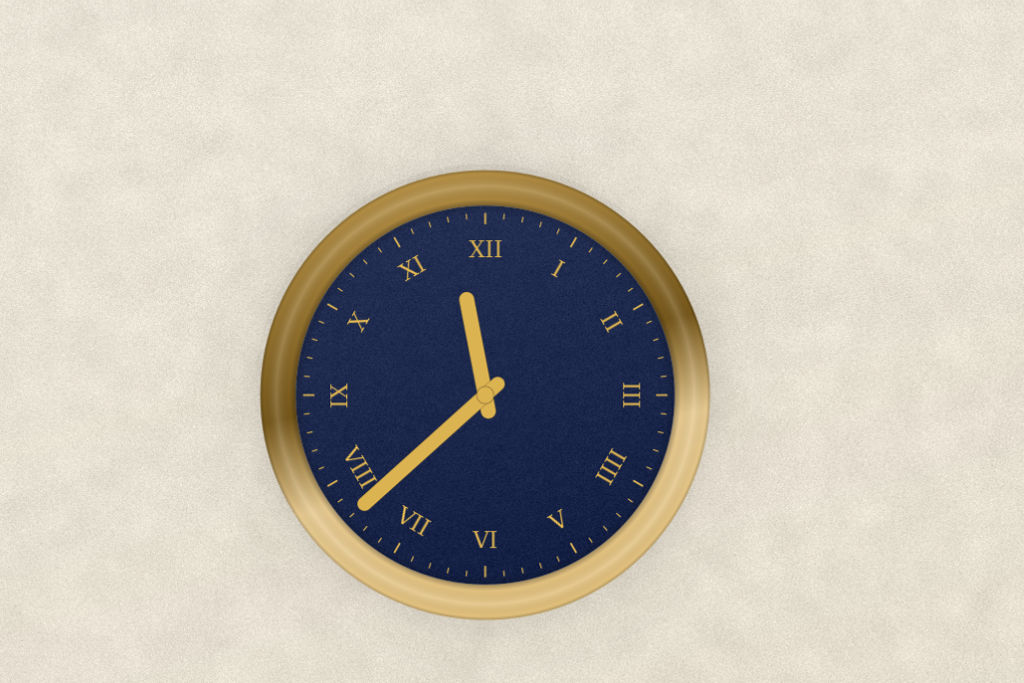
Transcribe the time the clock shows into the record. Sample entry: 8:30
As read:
11:38
